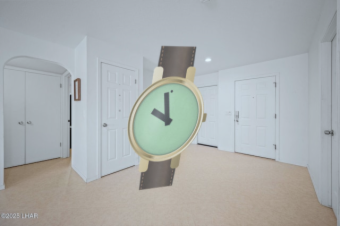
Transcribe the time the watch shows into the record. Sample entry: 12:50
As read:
9:58
